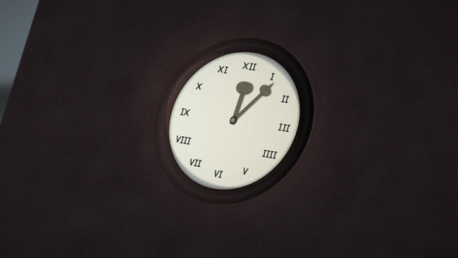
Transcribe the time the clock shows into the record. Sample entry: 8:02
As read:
12:06
